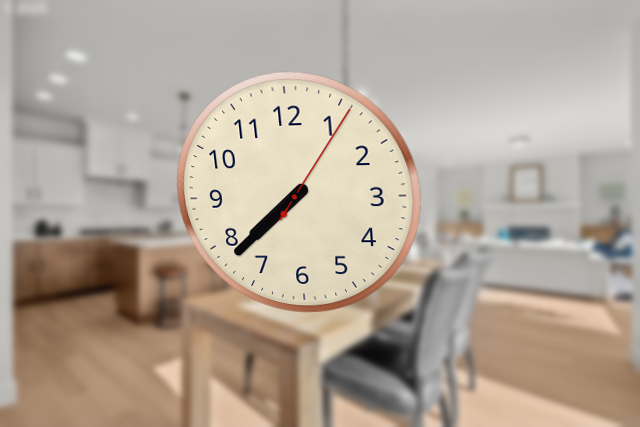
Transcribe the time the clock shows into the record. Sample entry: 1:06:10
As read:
7:38:06
